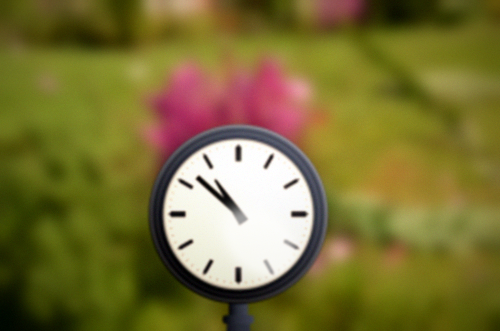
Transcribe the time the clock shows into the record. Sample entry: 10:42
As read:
10:52
